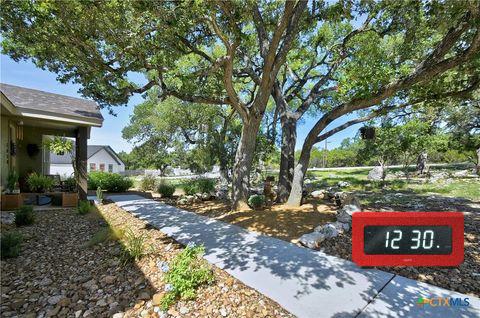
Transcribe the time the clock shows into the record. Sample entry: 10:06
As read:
12:30
